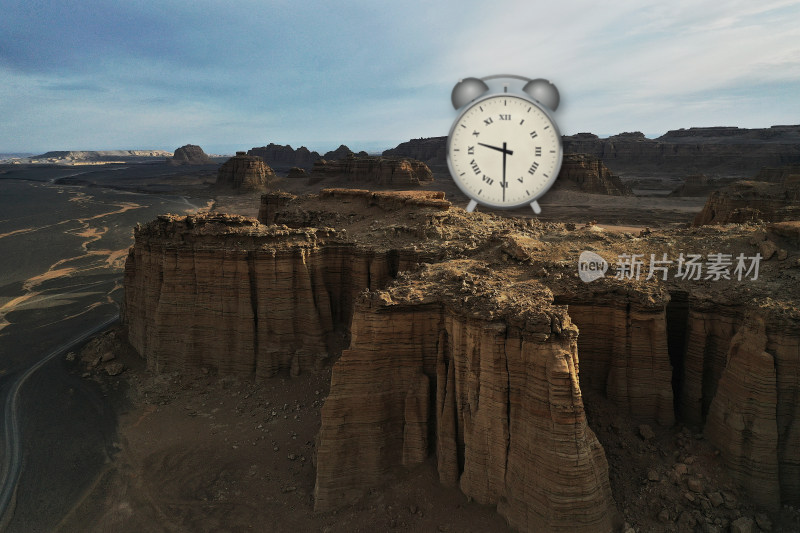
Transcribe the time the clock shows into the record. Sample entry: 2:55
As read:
9:30
